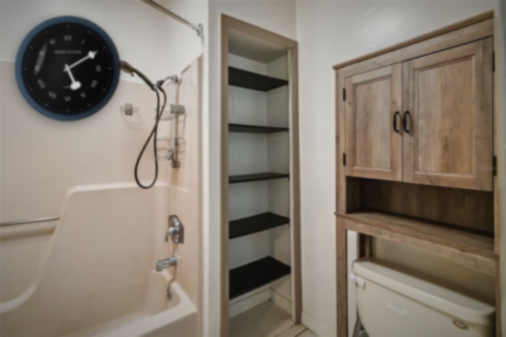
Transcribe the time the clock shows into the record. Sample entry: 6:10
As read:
5:10
